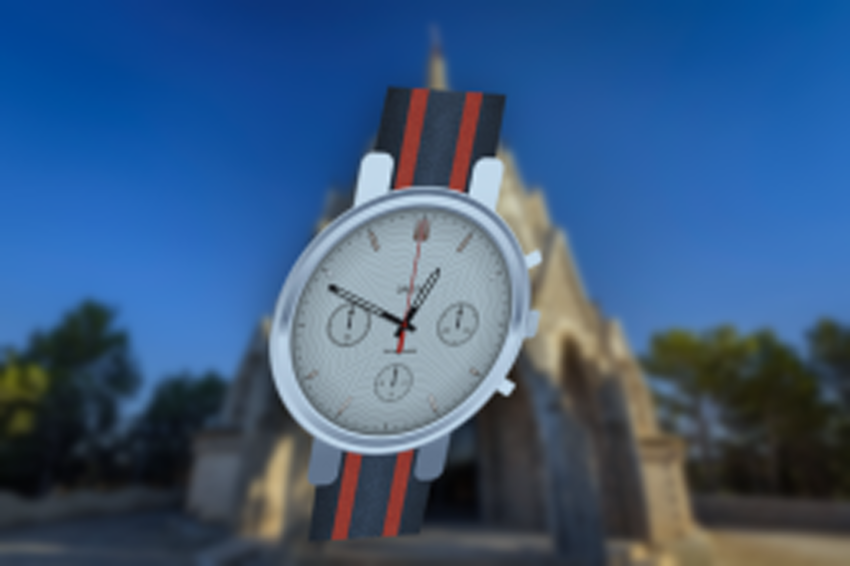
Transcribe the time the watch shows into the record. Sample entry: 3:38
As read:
12:49
